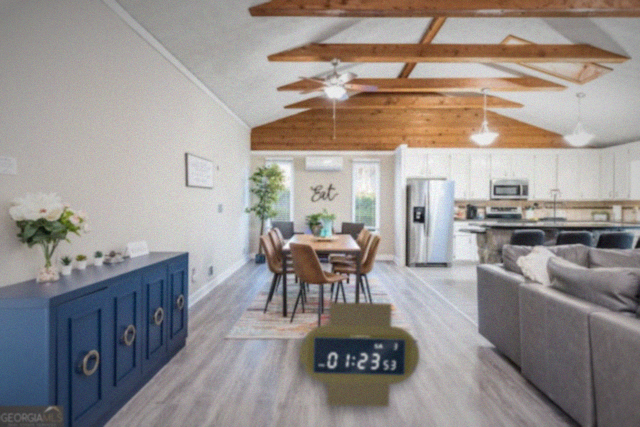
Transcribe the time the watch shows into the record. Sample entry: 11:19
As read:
1:23
